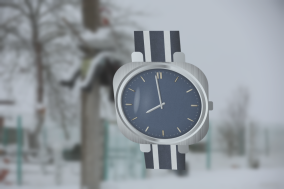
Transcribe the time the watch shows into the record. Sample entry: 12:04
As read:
7:59
